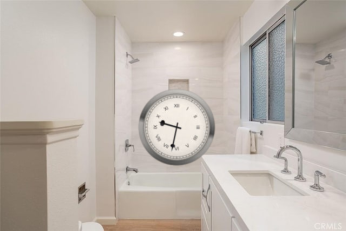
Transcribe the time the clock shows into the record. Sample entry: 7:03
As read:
9:32
